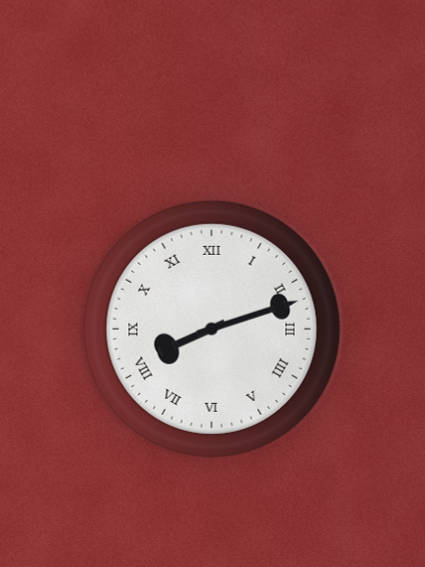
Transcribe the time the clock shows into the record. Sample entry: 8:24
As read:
8:12
